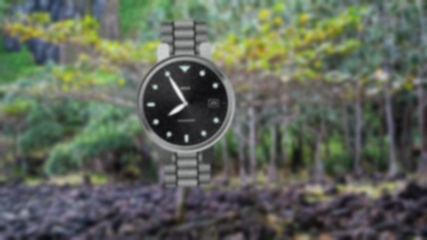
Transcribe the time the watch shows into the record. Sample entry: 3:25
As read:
7:55
